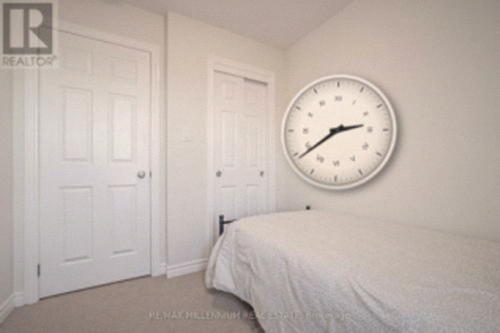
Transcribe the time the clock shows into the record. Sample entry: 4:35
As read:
2:39
